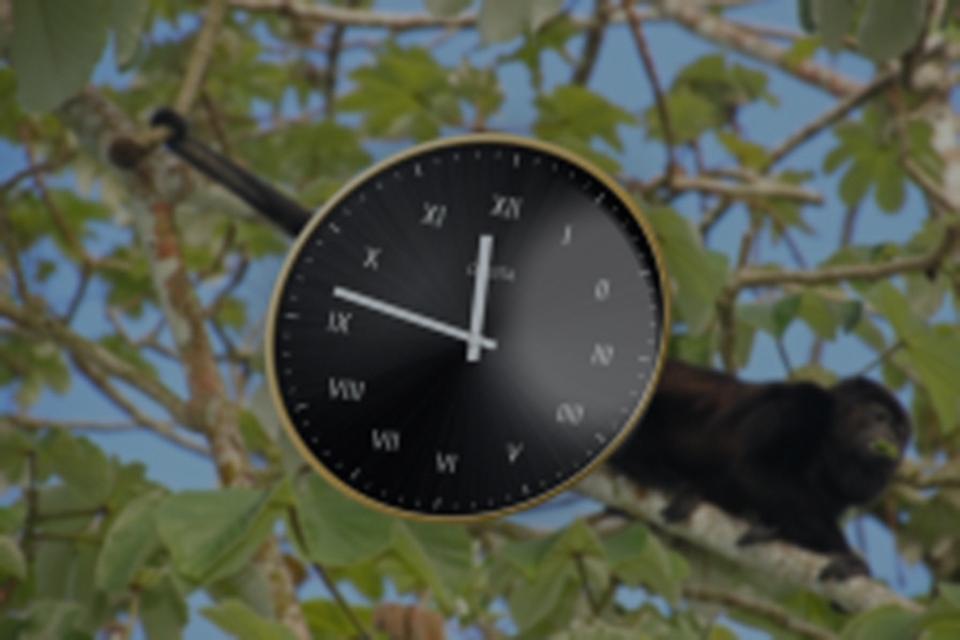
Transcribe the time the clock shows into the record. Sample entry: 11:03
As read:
11:47
